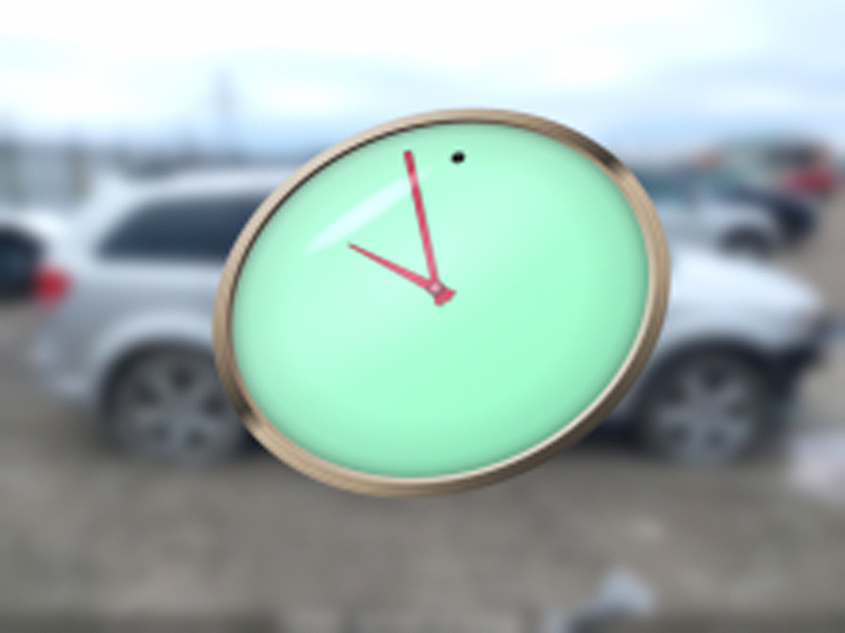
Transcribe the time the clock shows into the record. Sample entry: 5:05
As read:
9:57
